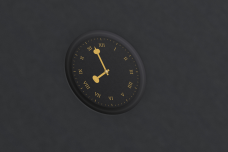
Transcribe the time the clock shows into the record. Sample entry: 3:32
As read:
7:57
